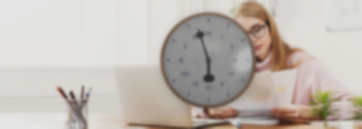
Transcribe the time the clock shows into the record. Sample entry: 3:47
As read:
5:57
